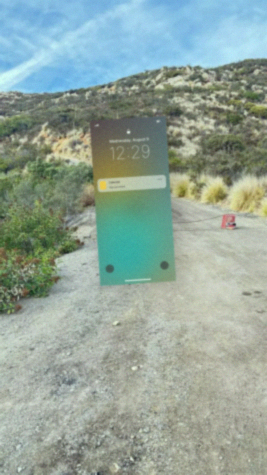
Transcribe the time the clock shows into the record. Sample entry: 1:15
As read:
12:29
